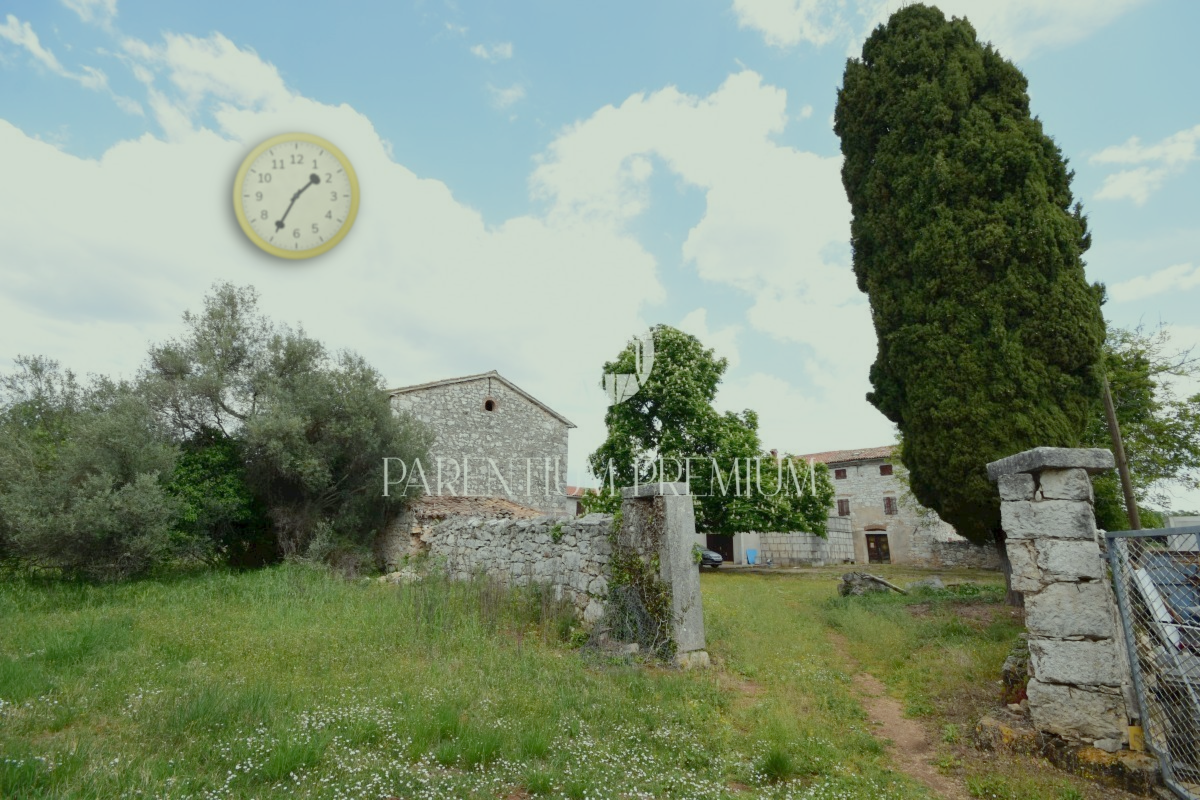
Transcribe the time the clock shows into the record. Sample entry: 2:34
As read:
1:35
